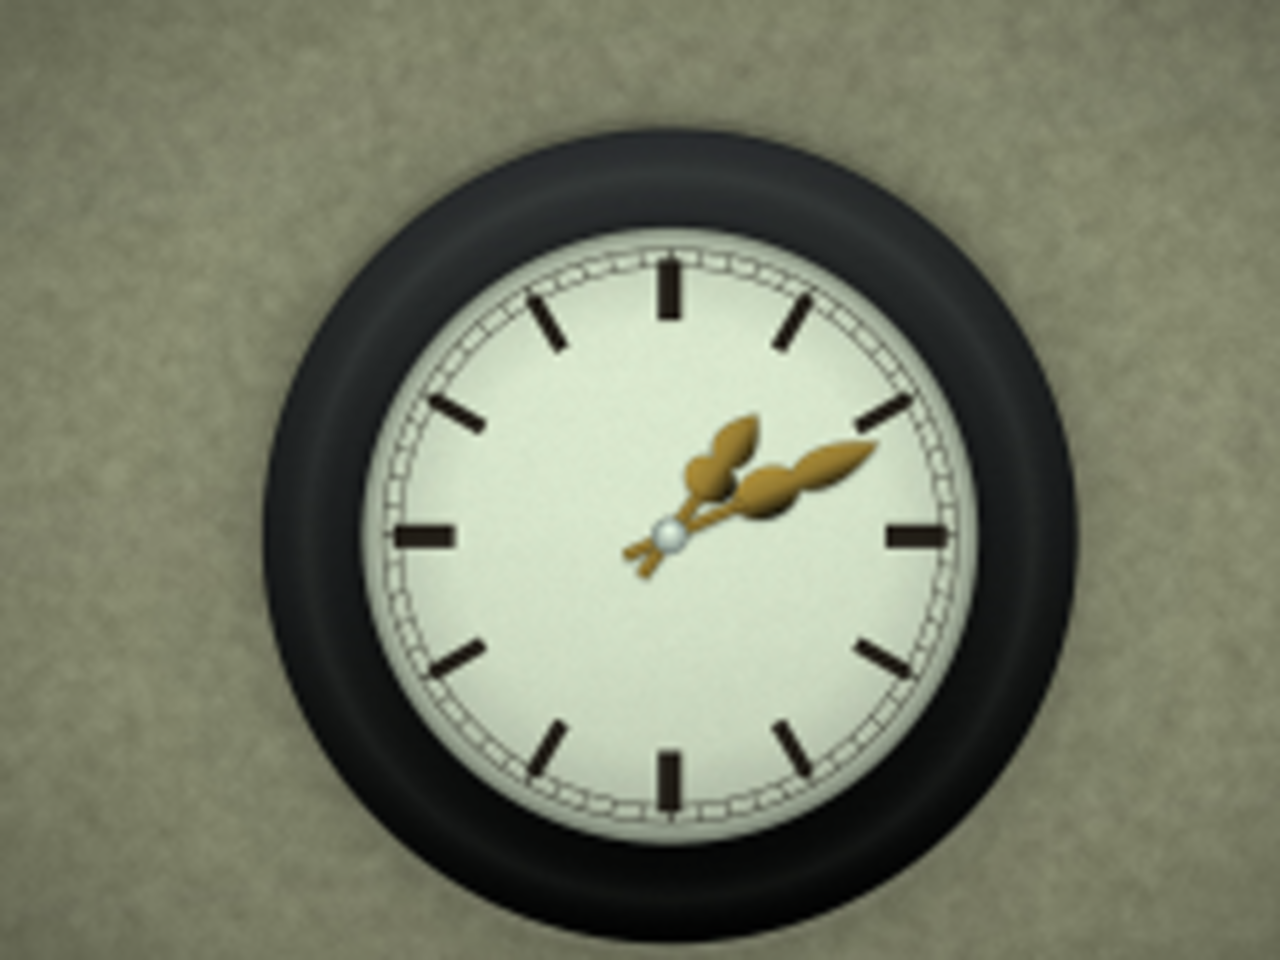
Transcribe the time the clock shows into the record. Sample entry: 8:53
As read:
1:11
